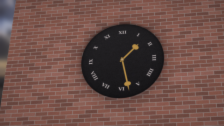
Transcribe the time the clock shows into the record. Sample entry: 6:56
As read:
1:28
